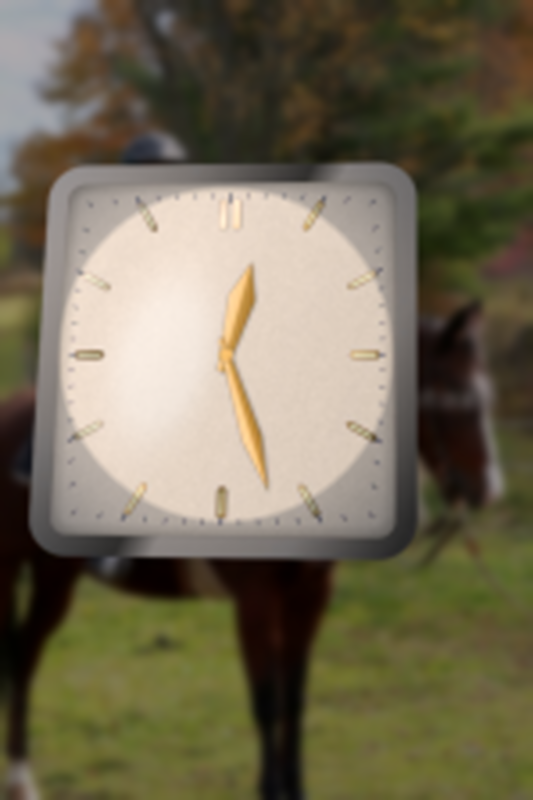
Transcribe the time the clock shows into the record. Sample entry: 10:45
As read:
12:27
